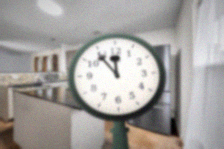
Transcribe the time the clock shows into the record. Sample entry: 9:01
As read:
11:54
